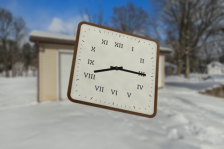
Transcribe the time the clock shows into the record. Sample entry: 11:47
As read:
8:15
